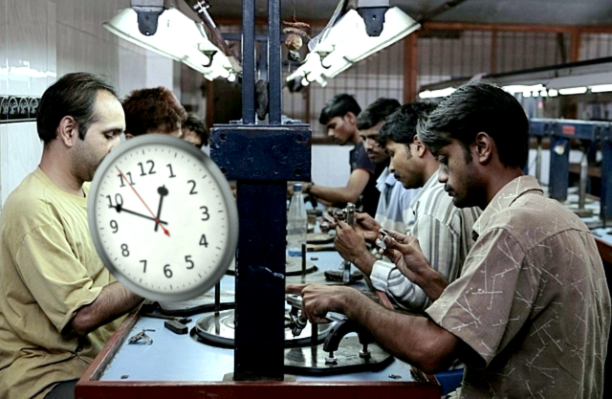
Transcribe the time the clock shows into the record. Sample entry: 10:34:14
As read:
12:48:55
